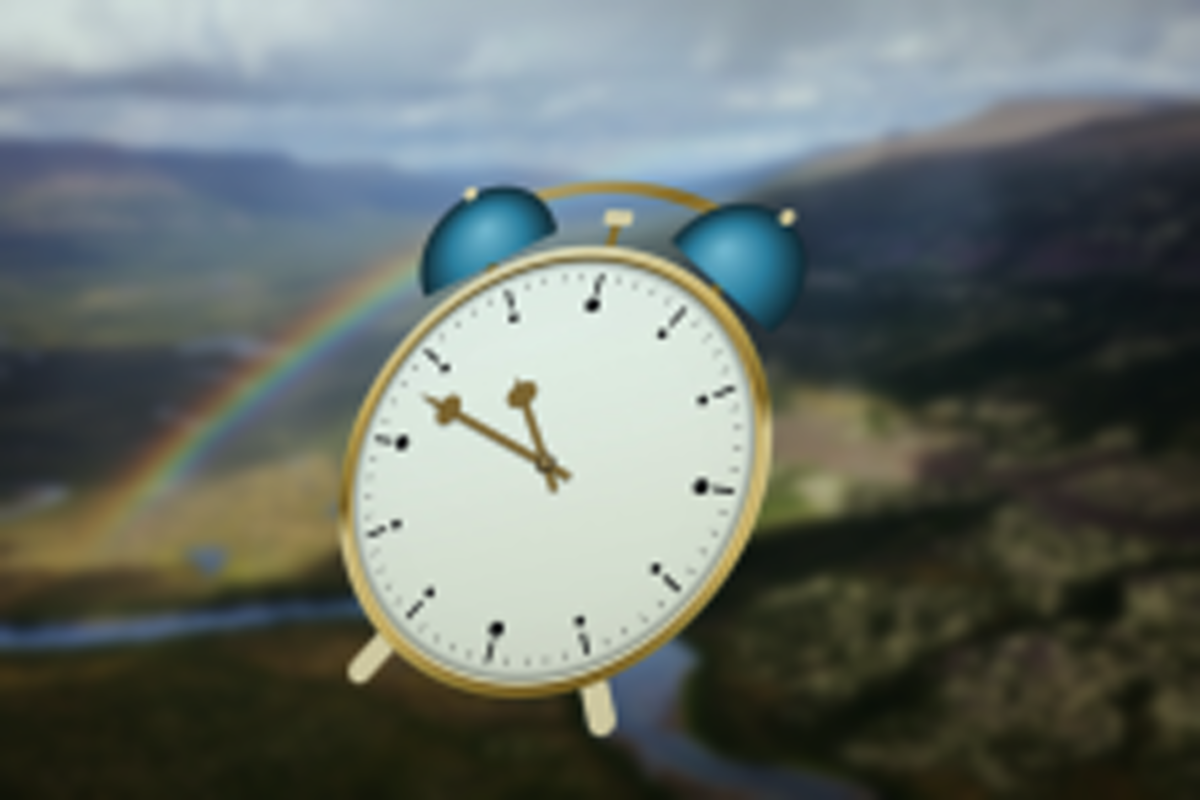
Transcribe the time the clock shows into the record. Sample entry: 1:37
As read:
10:48
